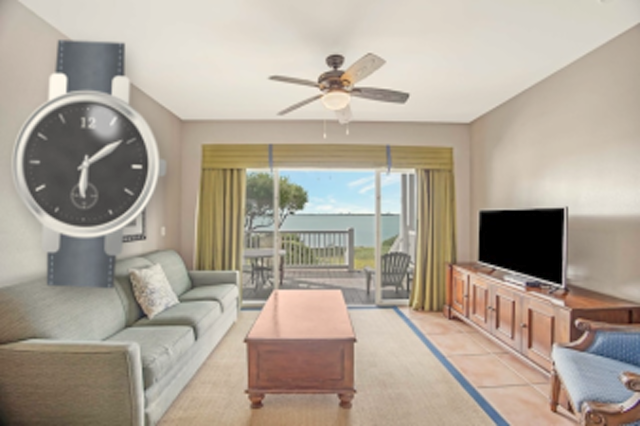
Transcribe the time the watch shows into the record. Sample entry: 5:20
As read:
6:09
